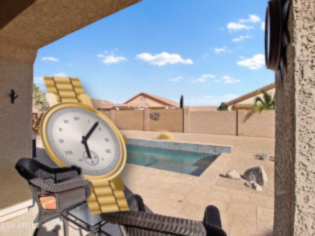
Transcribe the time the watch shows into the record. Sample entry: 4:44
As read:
6:08
